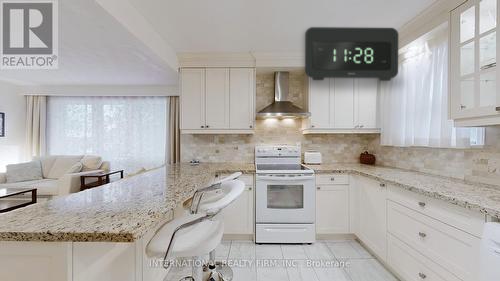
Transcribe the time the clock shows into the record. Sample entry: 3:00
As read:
11:28
